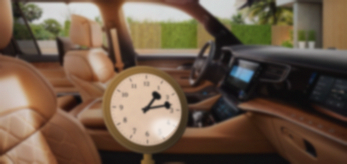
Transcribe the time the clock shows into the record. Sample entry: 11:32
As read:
1:13
